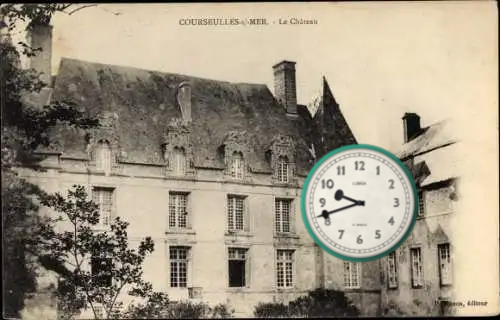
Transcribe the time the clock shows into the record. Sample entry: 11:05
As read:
9:42
